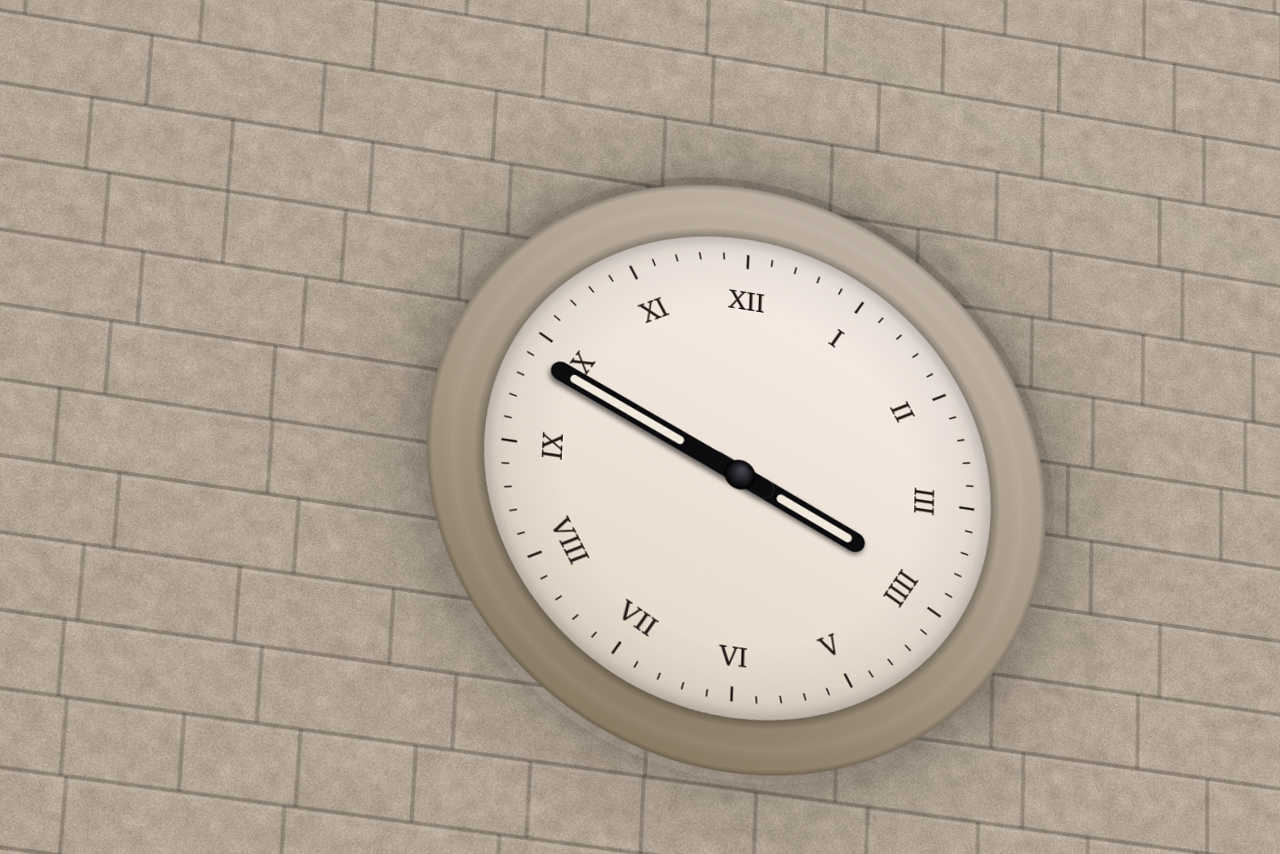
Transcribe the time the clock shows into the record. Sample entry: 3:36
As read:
3:49
